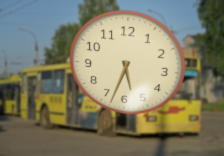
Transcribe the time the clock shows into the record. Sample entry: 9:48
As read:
5:33
